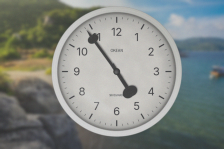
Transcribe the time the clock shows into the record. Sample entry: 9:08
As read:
4:54
